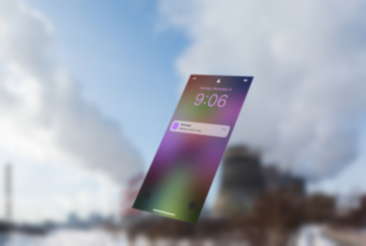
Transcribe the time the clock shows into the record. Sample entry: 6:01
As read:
9:06
